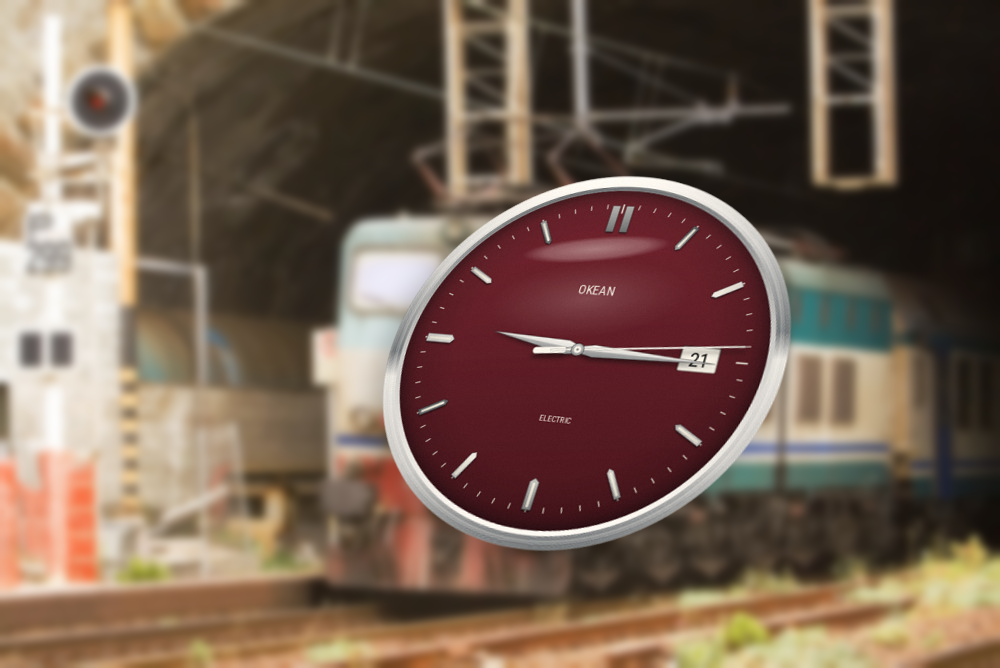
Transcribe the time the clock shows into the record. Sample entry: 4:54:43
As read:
9:15:14
